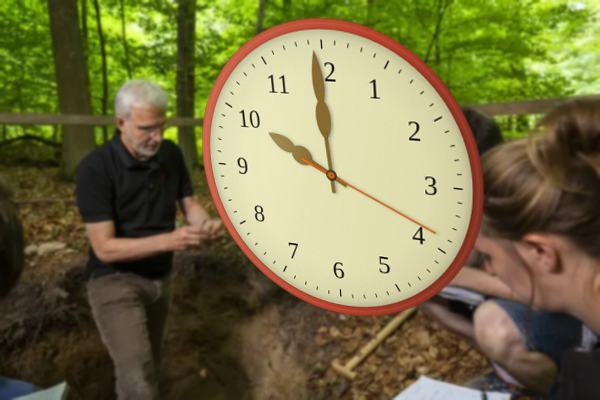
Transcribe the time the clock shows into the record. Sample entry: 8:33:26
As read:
9:59:19
